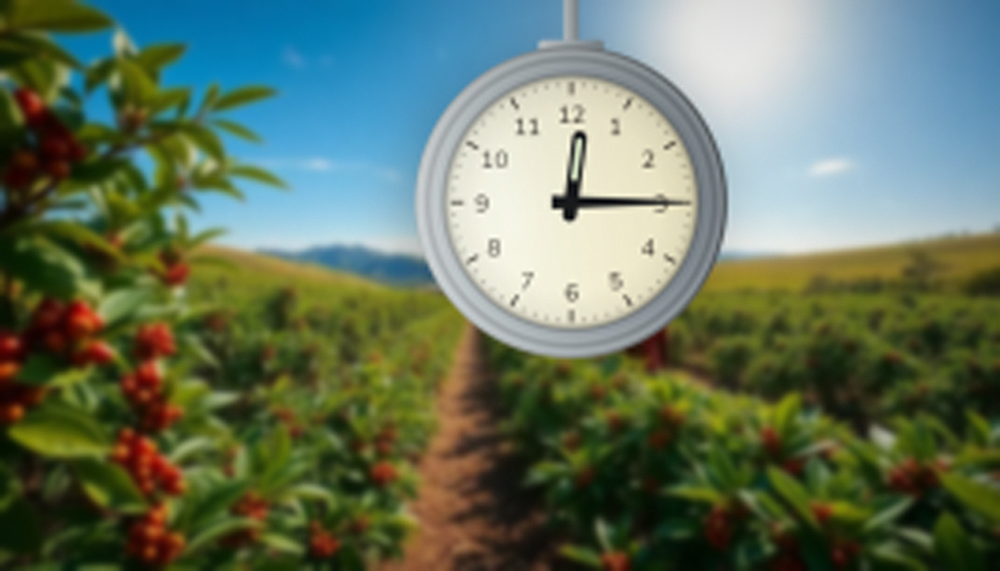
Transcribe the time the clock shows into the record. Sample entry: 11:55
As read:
12:15
